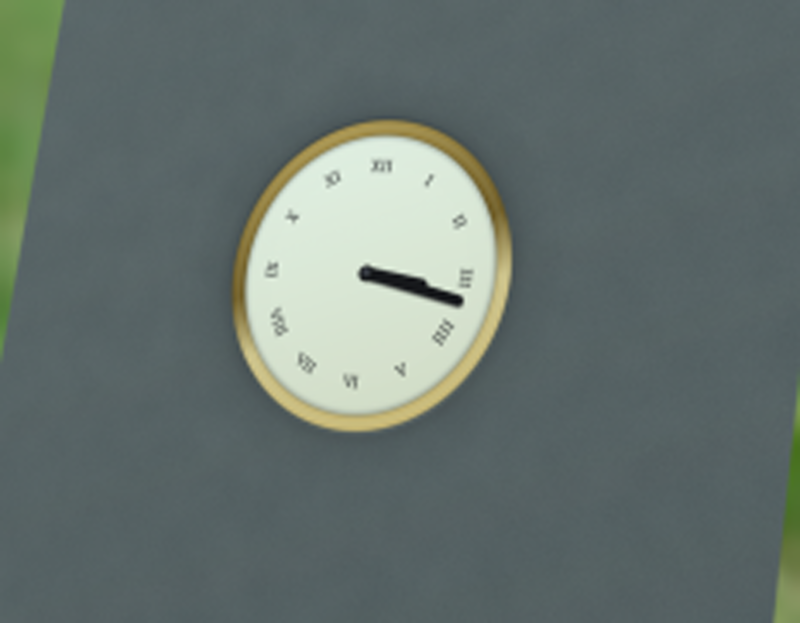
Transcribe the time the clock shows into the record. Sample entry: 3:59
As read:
3:17
